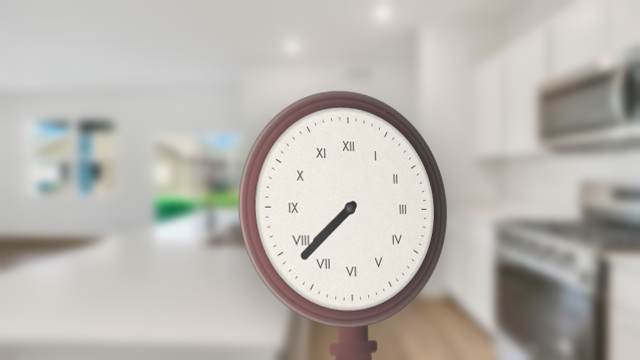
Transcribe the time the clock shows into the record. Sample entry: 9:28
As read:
7:38
